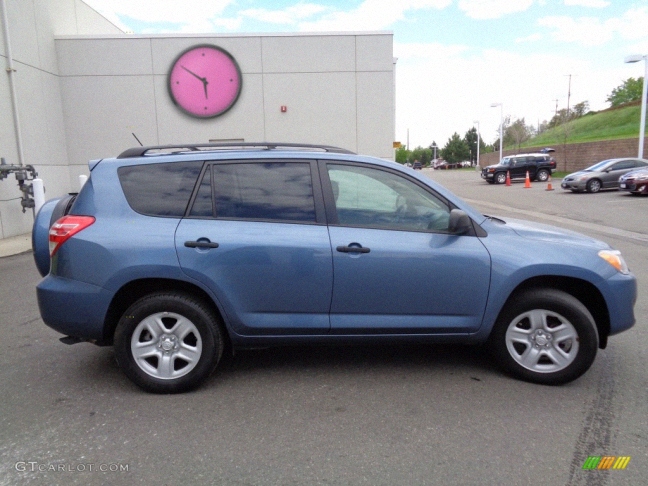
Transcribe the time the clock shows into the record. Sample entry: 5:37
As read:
5:51
